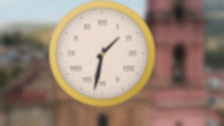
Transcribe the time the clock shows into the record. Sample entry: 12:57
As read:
1:32
